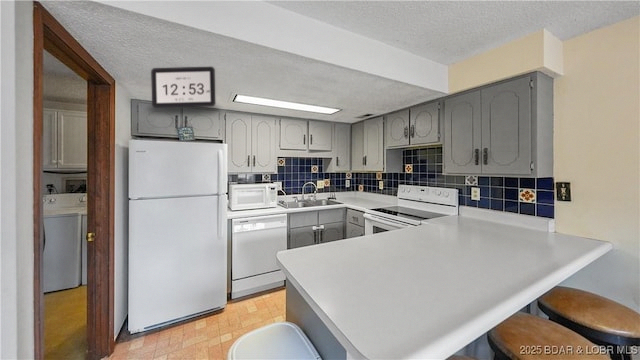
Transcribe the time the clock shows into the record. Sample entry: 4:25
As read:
12:53
